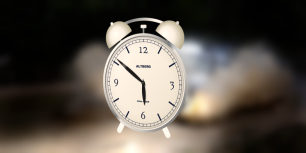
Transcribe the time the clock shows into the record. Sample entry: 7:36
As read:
5:51
